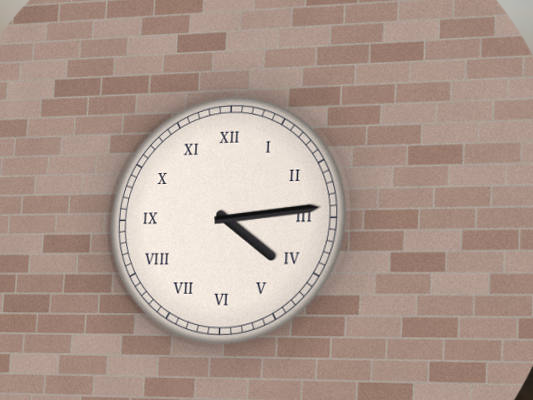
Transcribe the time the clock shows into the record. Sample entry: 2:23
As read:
4:14
